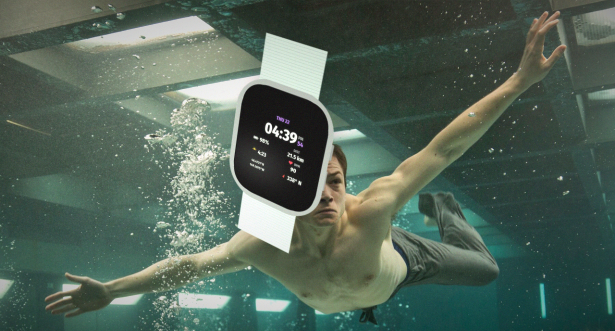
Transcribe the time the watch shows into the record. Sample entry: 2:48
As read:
4:39
